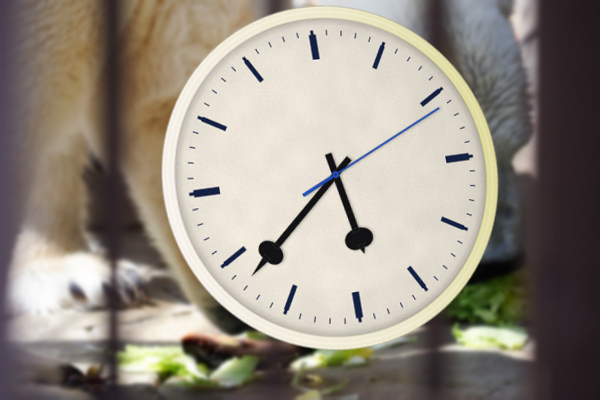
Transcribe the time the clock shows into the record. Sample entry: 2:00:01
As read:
5:38:11
